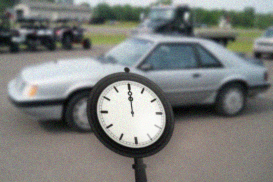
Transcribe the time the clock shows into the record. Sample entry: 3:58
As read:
12:00
